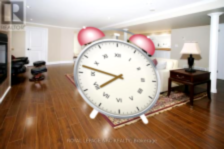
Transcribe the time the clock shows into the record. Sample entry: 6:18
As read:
7:47
